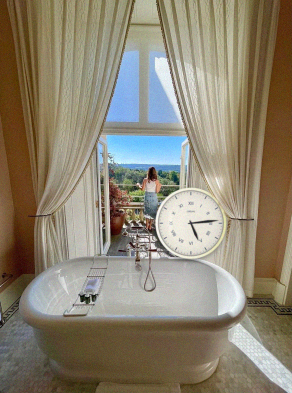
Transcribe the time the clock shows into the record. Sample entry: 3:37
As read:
5:14
